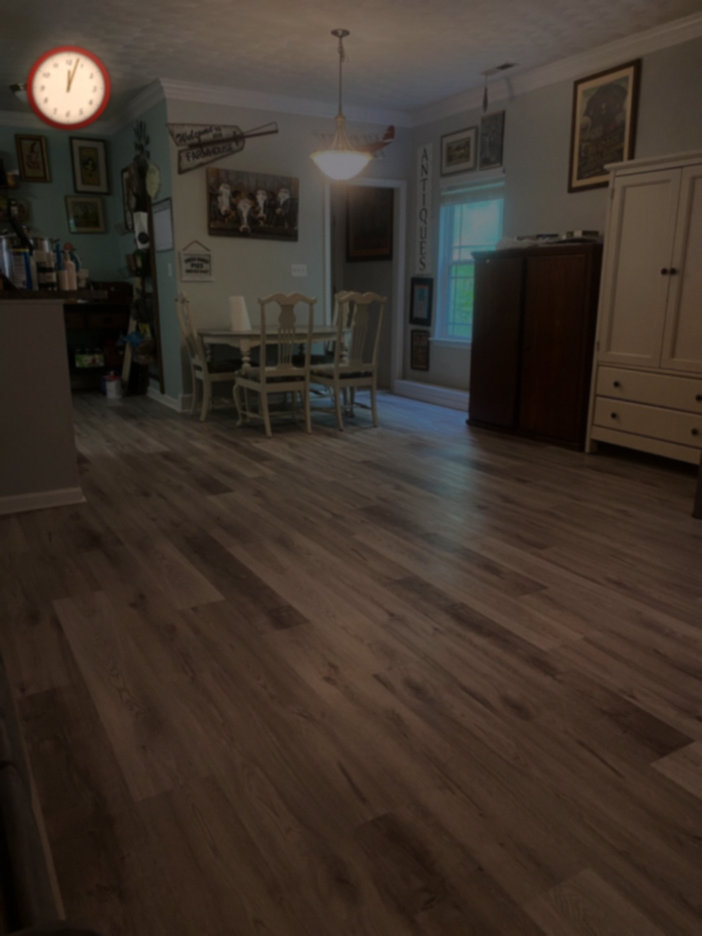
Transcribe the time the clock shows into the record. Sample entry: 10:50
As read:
12:03
